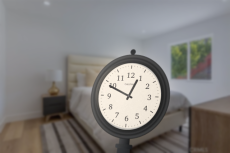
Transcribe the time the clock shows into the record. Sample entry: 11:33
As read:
12:49
